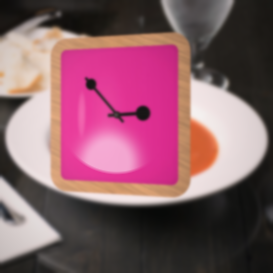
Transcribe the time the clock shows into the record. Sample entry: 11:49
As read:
2:53
